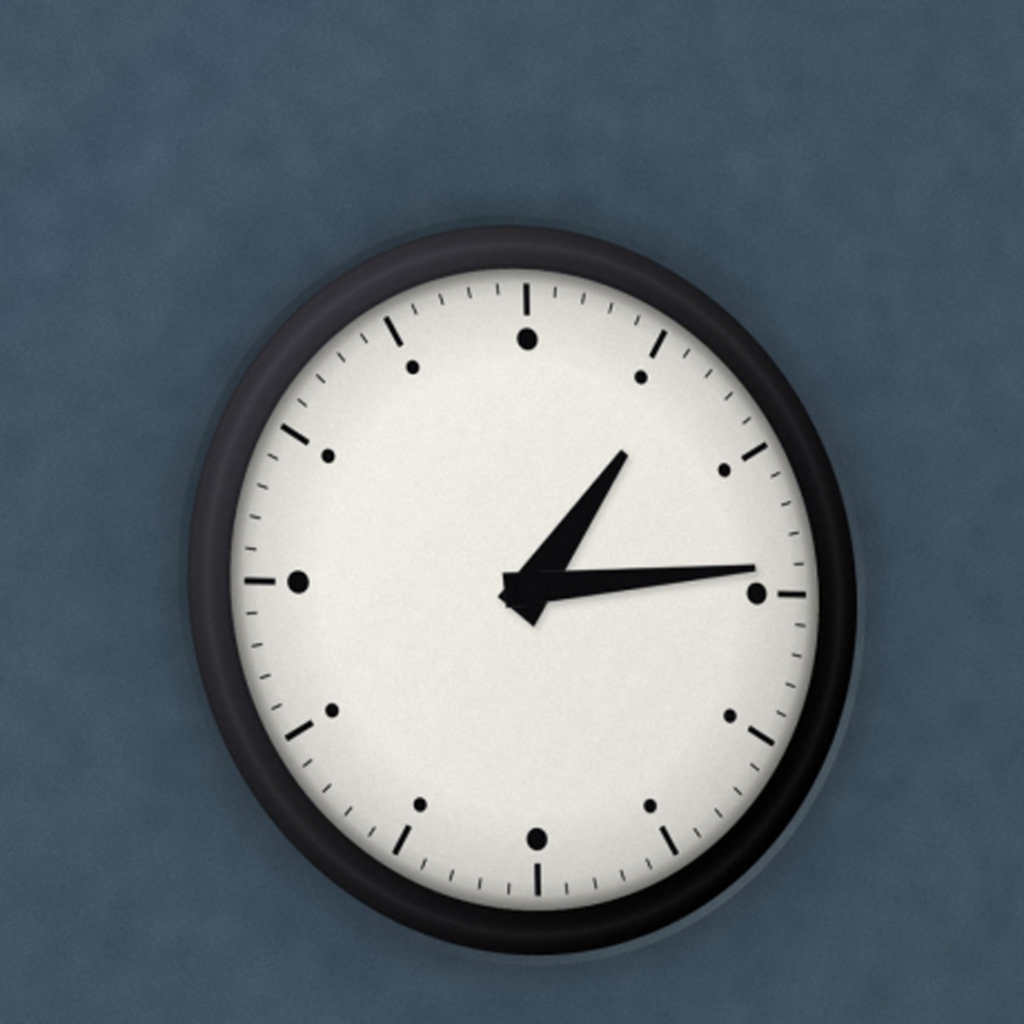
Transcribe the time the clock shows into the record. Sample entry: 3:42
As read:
1:14
